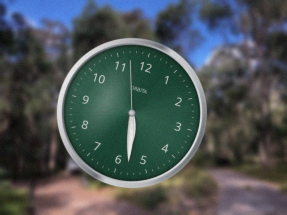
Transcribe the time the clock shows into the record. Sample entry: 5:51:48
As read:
5:27:57
